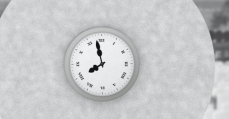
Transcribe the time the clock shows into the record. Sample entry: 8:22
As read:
7:58
